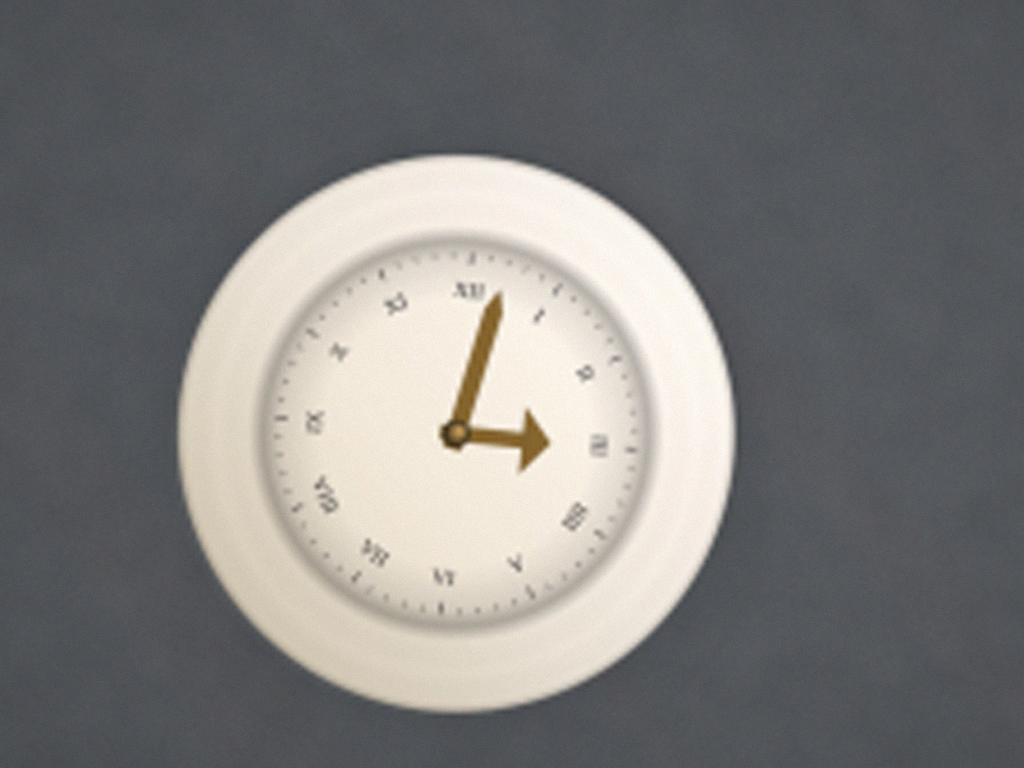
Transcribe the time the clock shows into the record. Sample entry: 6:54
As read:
3:02
